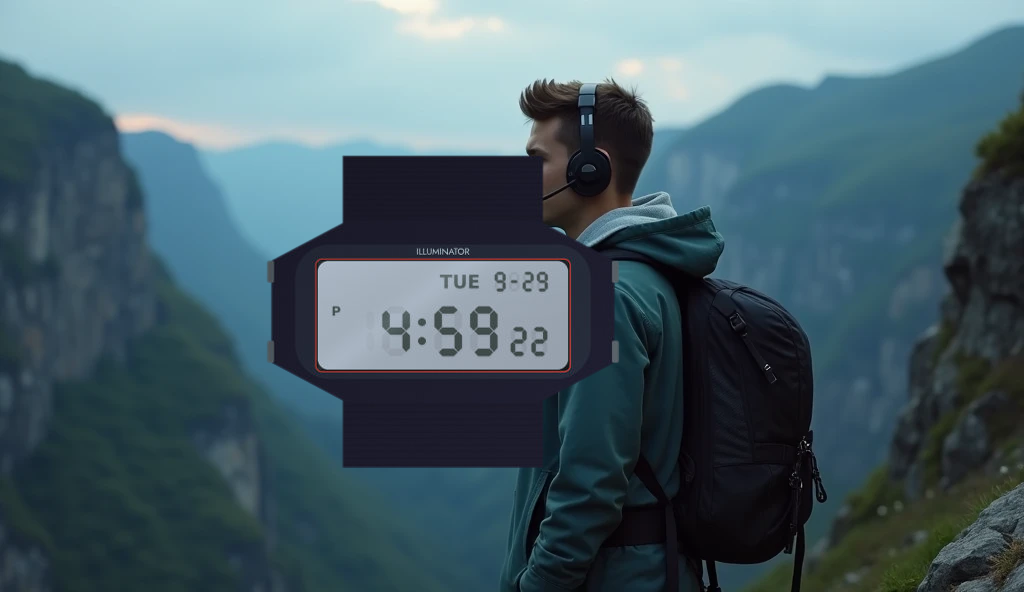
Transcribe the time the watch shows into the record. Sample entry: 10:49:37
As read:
4:59:22
